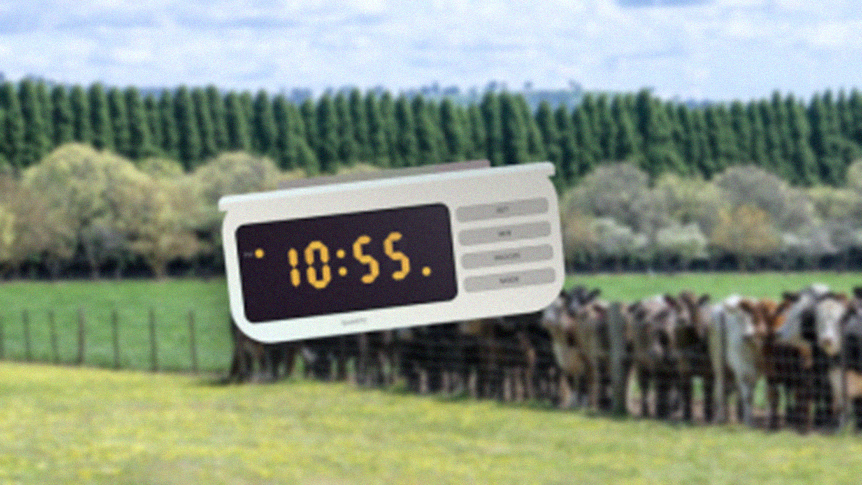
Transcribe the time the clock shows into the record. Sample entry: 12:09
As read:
10:55
